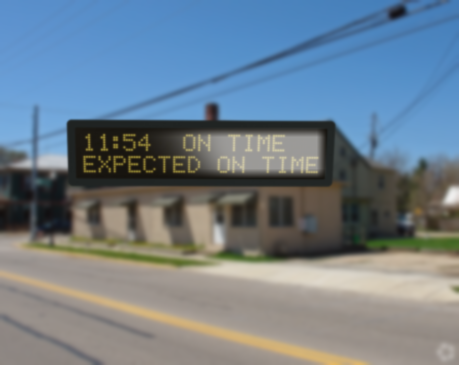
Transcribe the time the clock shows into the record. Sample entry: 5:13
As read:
11:54
